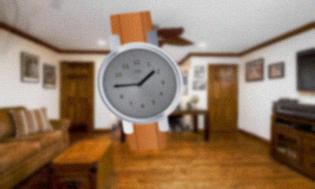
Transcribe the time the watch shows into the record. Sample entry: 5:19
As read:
1:45
